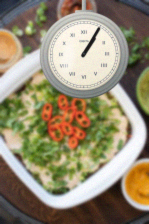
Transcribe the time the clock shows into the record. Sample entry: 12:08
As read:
1:05
